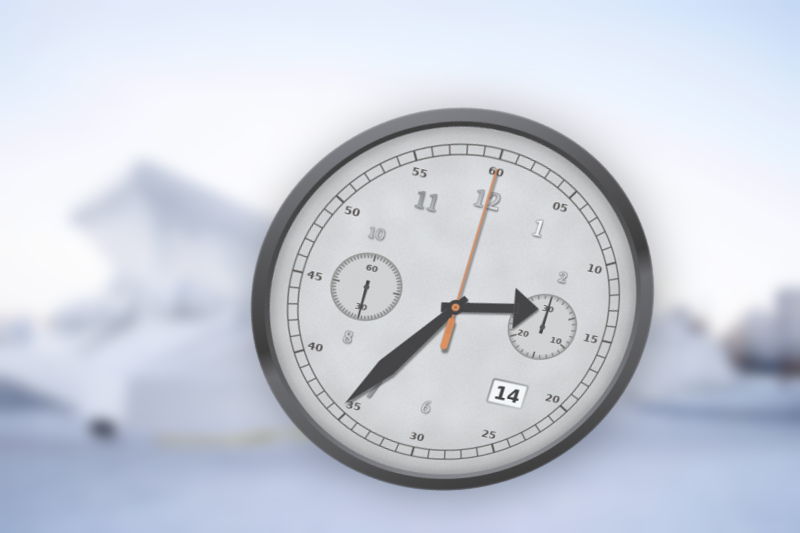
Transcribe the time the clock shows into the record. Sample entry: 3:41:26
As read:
2:35:30
